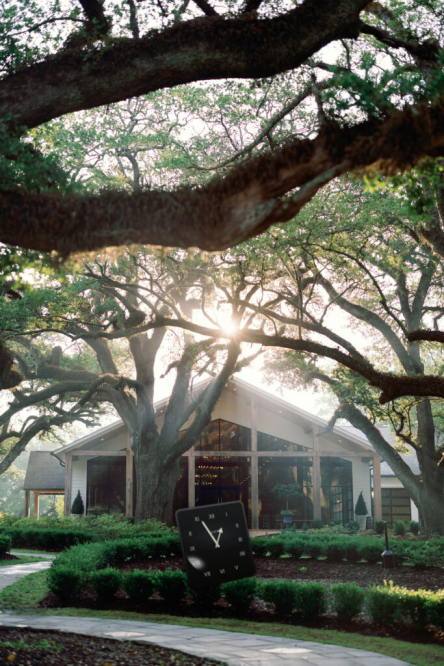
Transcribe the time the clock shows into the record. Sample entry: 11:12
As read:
12:56
